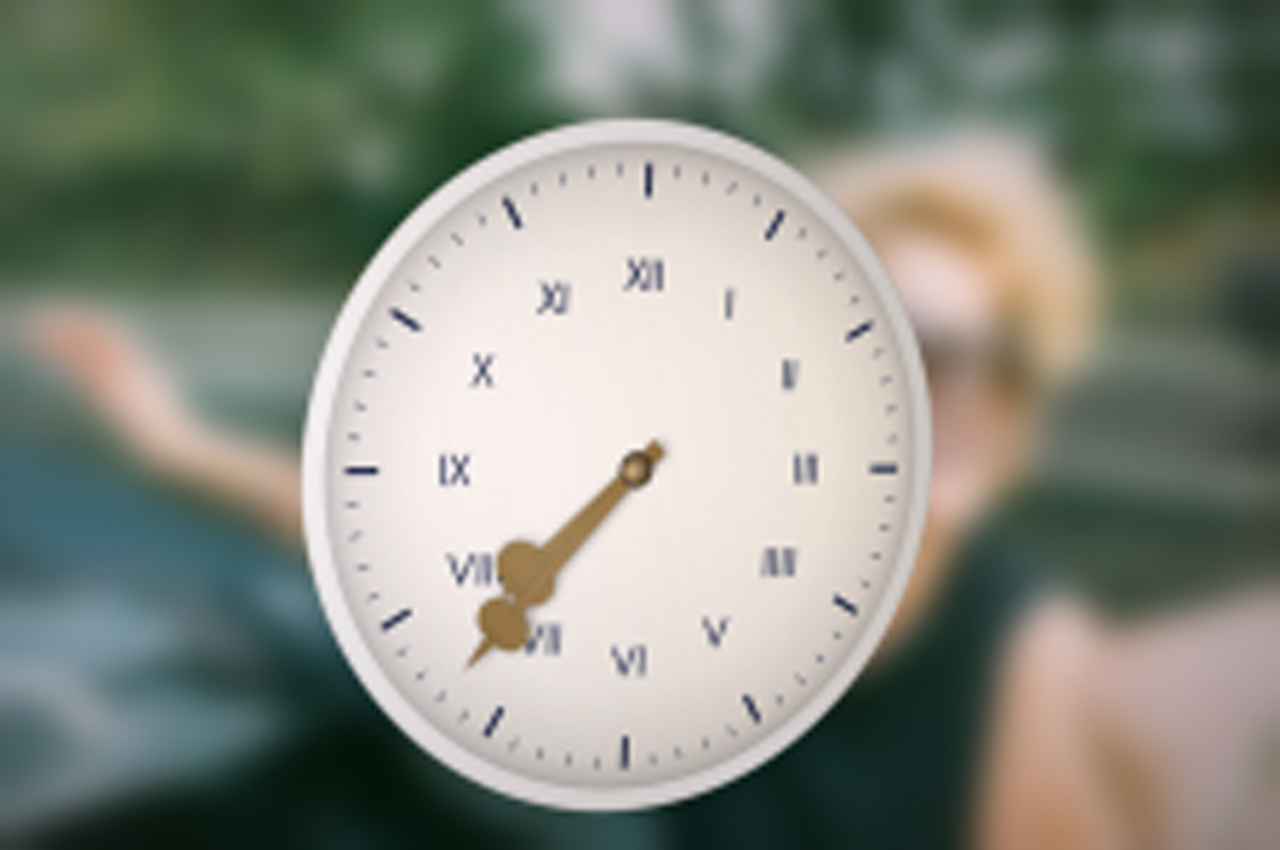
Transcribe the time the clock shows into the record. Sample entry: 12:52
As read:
7:37
